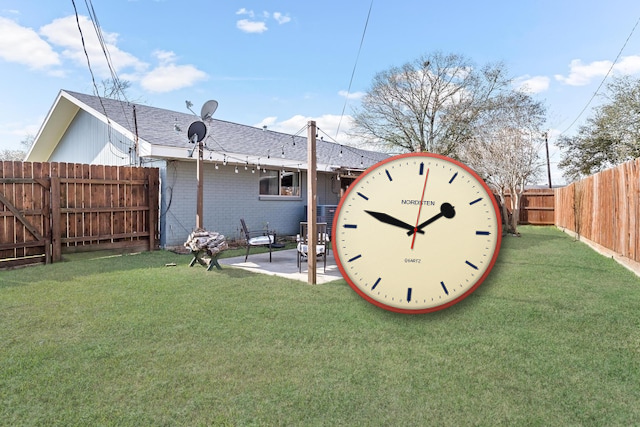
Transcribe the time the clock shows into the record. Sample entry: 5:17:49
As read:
1:48:01
